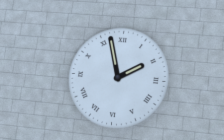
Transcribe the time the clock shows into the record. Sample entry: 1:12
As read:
1:57
